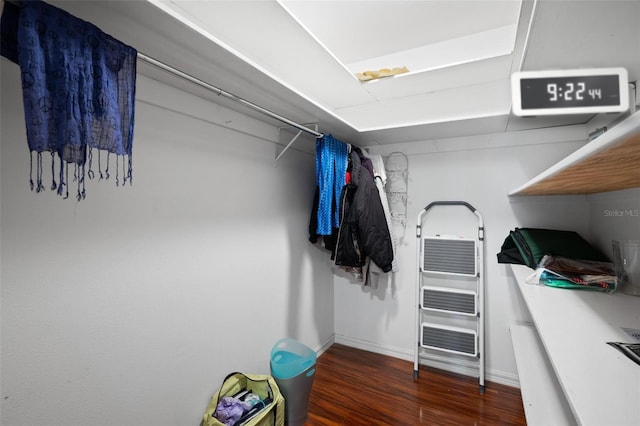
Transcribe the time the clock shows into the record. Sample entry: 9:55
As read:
9:22
